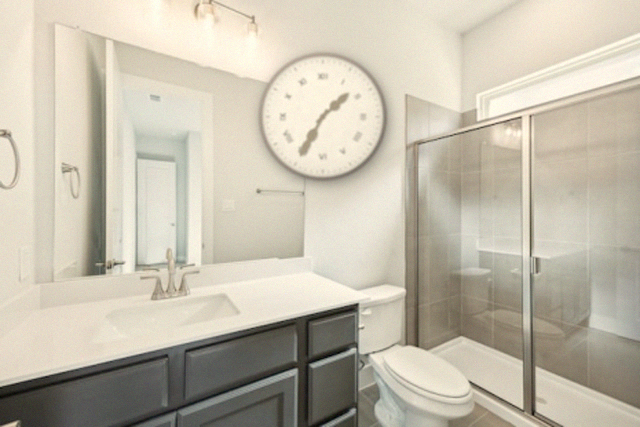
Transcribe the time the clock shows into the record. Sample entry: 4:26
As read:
1:35
